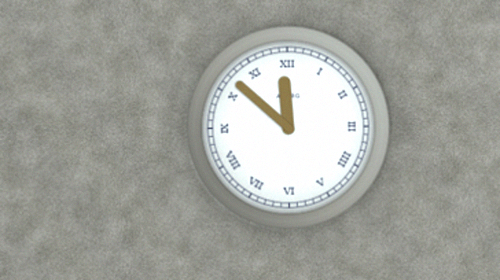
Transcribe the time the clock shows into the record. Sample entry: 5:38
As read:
11:52
